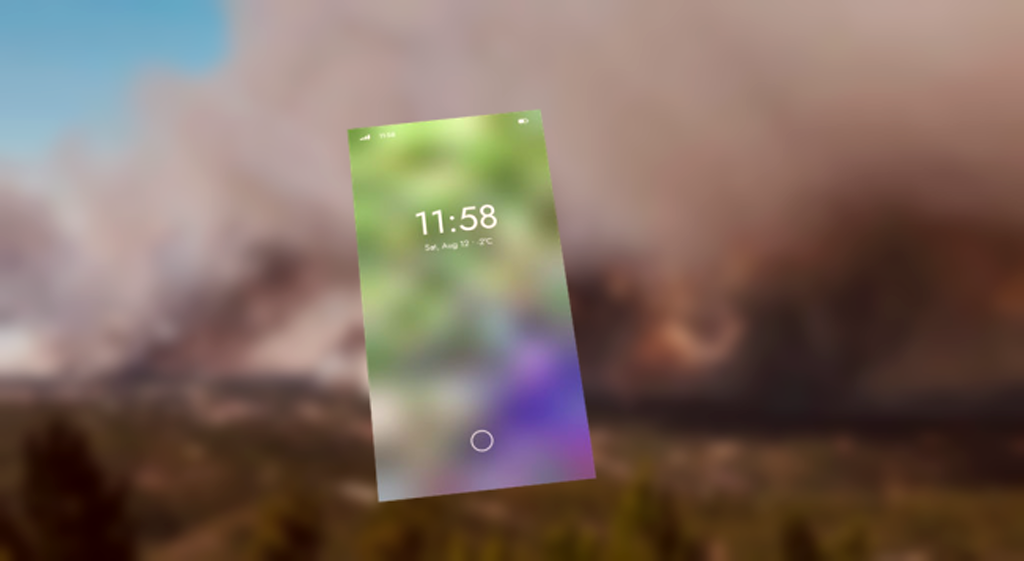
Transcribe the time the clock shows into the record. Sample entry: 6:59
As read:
11:58
